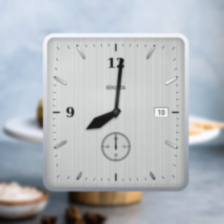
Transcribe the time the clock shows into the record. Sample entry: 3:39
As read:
8:01
